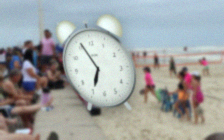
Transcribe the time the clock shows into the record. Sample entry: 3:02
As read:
6:56
